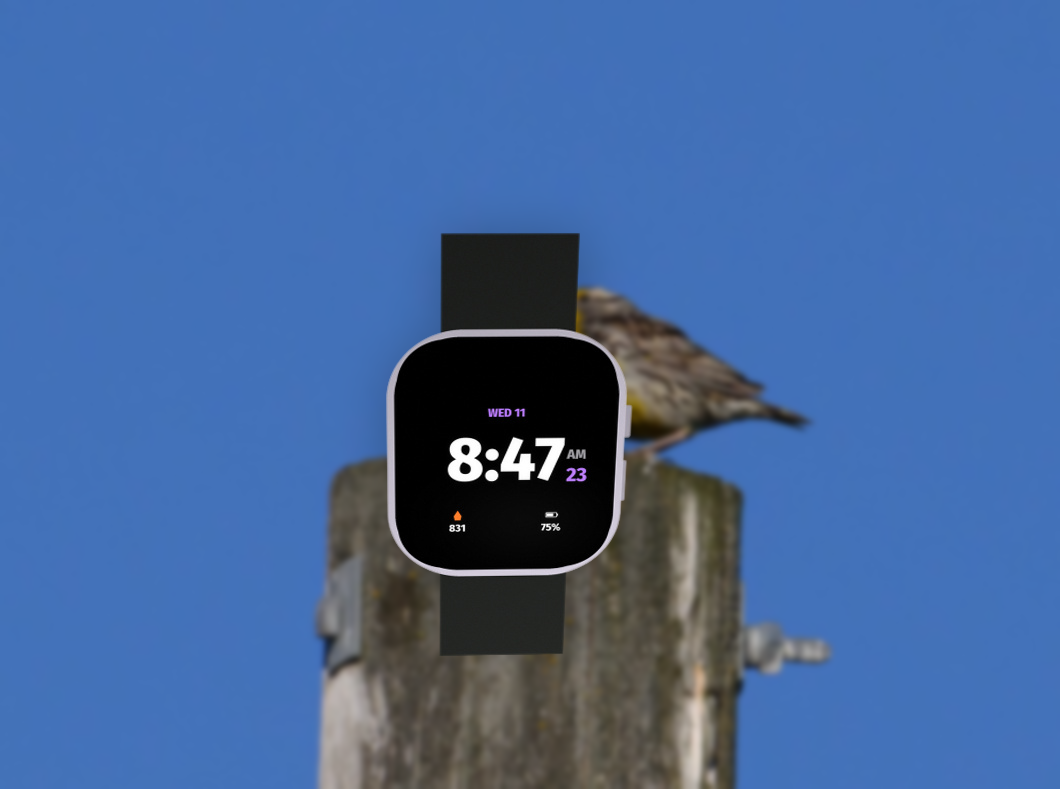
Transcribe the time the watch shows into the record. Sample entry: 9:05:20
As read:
8:47:23
